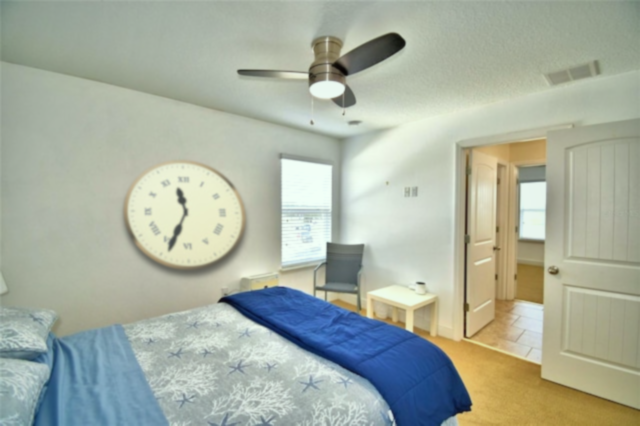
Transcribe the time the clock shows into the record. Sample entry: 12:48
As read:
11:34
